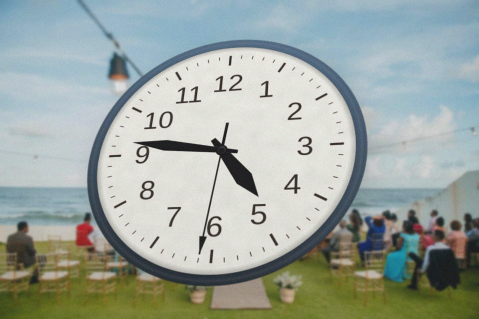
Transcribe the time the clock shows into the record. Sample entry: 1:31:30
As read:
4:46:31
